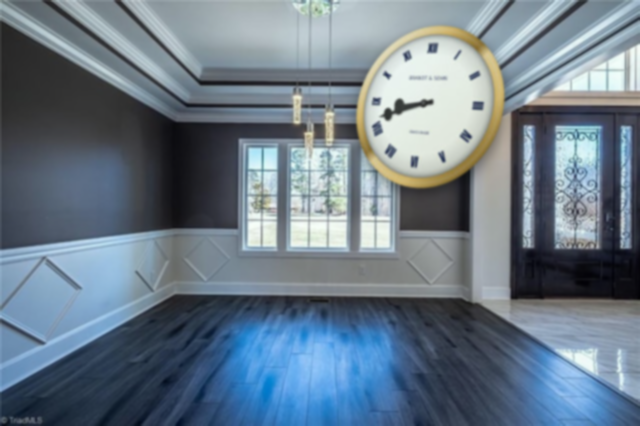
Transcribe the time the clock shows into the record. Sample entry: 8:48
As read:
8:42
